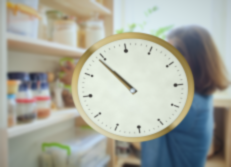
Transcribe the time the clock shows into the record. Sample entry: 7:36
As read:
10:54
